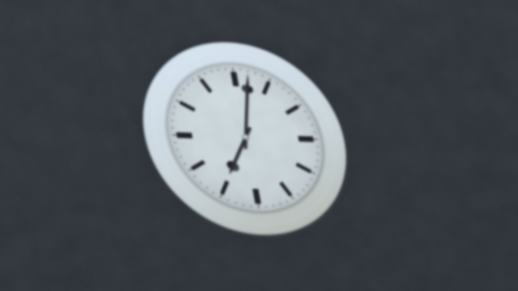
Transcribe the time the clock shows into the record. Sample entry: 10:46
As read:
7:02
